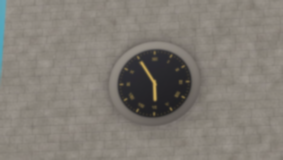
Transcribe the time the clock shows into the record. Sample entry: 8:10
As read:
5:55
